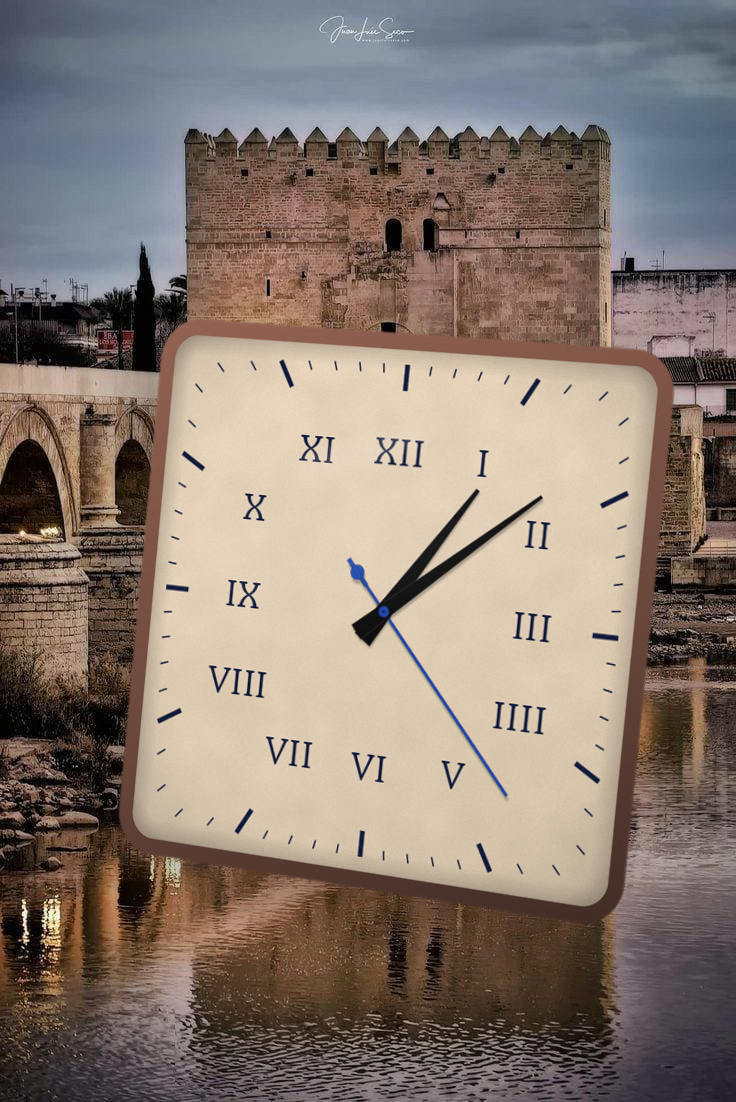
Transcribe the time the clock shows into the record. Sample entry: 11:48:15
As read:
1:08:23
